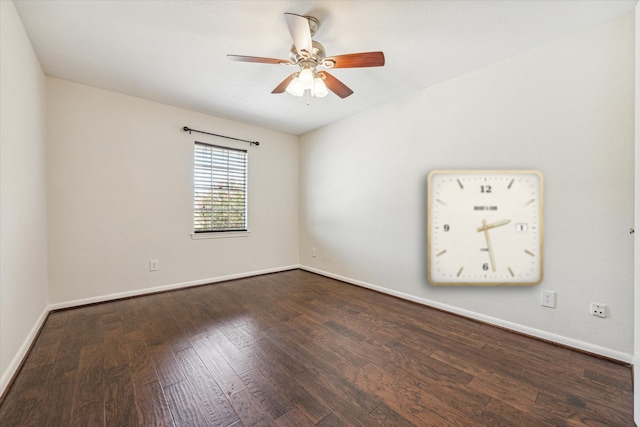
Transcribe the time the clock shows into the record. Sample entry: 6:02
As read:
2:28
